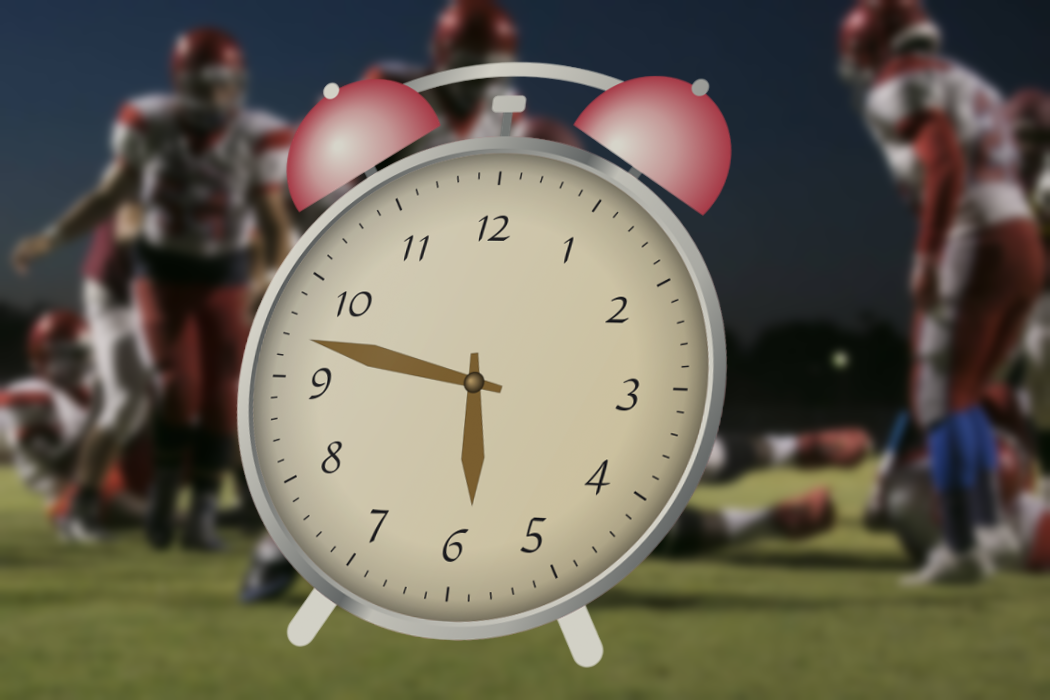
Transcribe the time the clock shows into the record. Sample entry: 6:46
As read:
5:47
